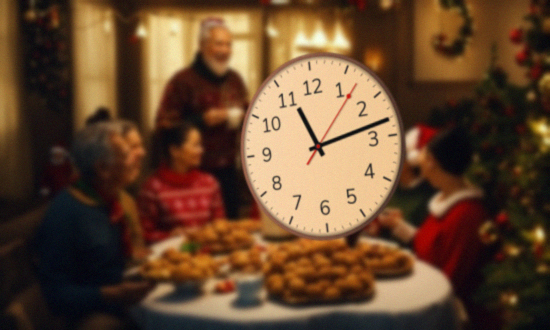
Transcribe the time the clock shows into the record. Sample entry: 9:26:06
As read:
11:13:07
